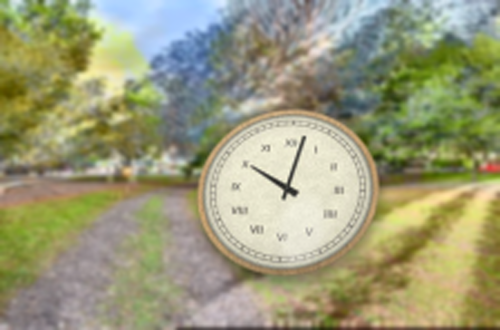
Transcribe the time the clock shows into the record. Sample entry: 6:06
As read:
10:02
